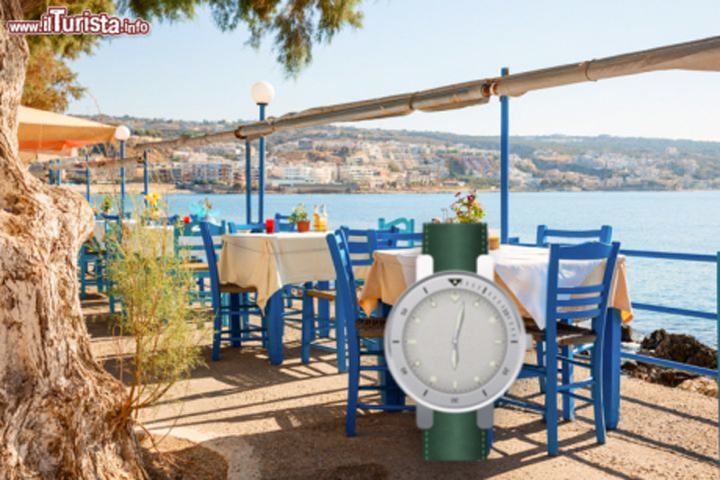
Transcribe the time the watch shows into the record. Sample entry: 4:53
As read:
6:02
